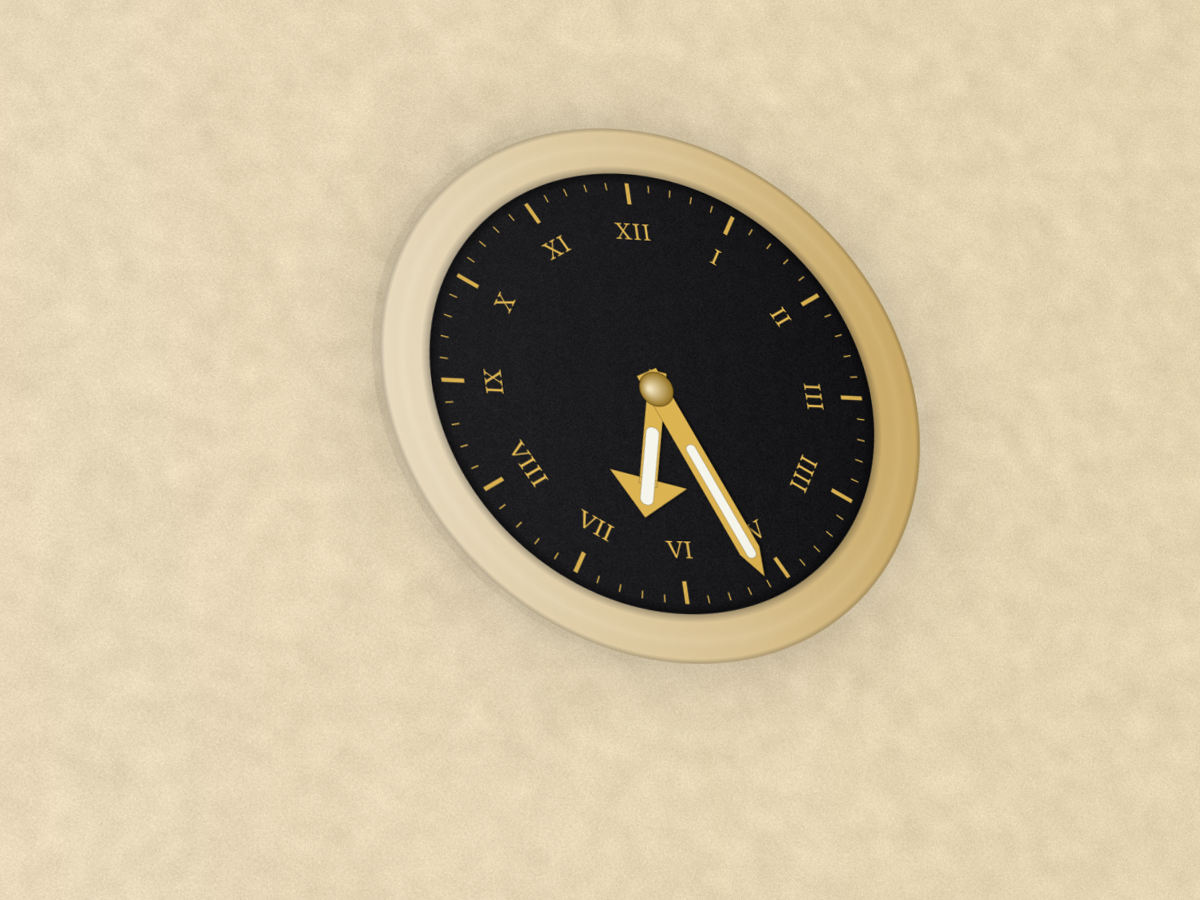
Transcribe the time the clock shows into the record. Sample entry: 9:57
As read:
6:26
